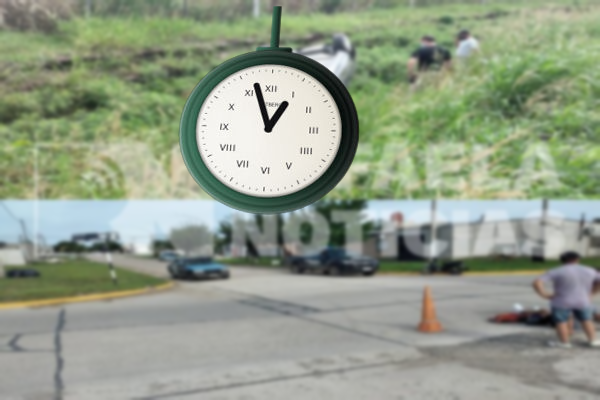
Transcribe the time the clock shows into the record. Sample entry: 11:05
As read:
12:57
